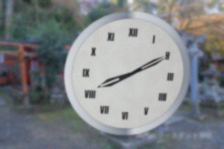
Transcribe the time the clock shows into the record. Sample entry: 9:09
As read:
8:10
